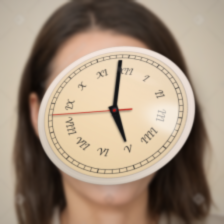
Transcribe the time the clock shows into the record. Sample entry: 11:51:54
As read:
4:58:43
